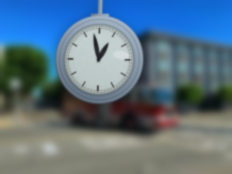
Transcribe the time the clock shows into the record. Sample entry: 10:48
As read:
12:58
